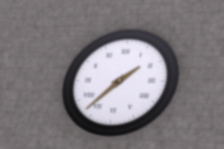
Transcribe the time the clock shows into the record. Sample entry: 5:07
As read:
1:37
